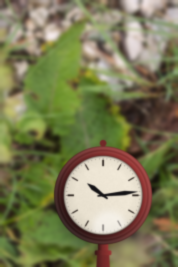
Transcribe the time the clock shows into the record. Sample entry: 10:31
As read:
10:14
